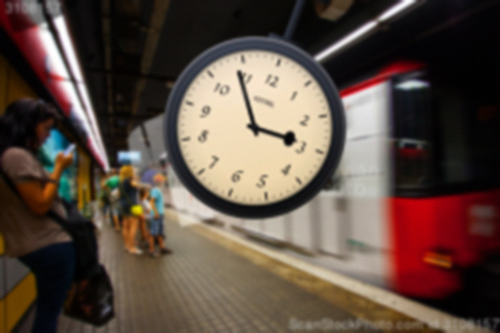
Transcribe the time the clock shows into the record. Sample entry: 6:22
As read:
2:54
